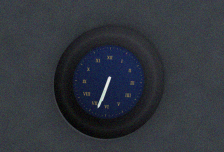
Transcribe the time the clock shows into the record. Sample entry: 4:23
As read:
6:33
